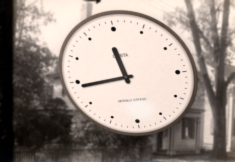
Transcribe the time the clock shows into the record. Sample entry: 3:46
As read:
11:44
